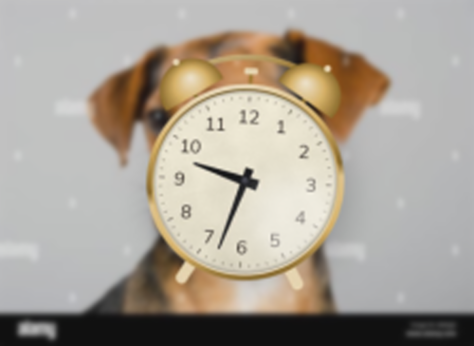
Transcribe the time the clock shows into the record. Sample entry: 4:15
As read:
9:33
